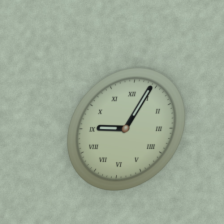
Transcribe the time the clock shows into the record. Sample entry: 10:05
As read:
9:04
